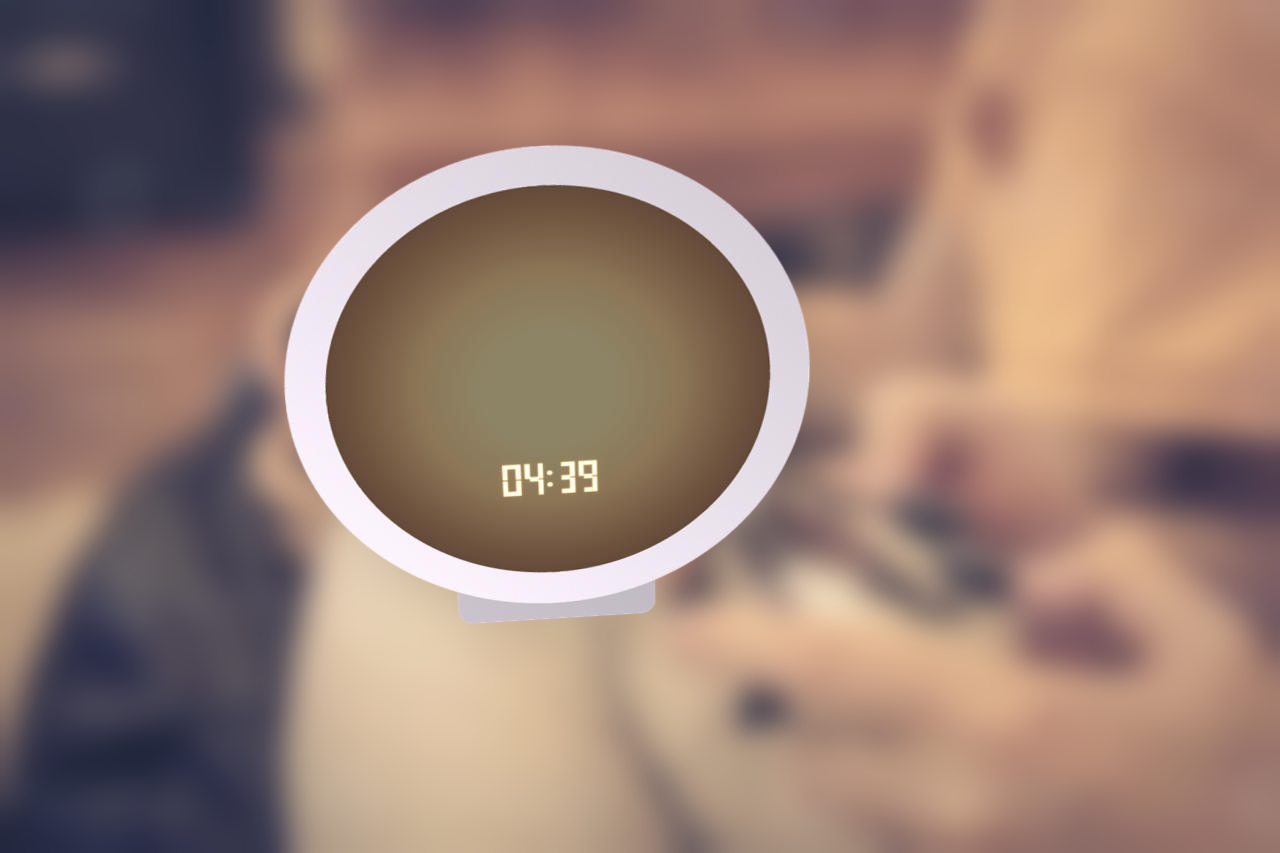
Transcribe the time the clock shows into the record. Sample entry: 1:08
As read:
4:39
